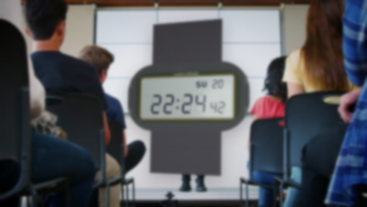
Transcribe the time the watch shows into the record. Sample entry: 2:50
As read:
22:24
